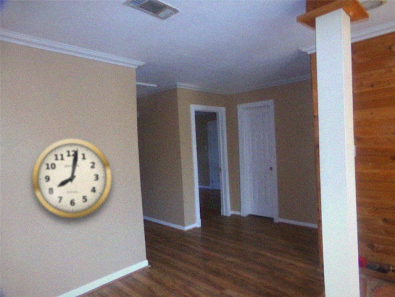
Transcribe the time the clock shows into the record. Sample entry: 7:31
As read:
8:02
